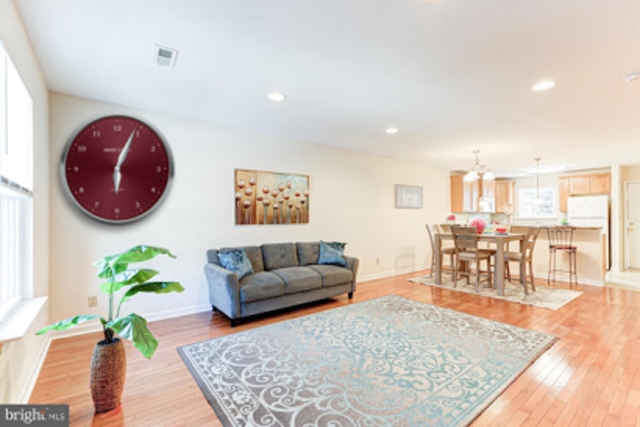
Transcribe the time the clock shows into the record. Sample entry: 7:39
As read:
6:04
